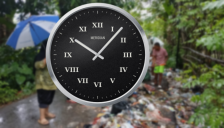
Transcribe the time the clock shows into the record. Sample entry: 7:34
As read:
10:07
